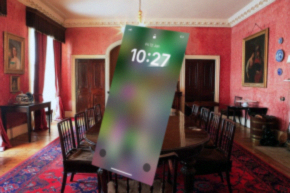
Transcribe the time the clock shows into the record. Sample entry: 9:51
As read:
10:27
